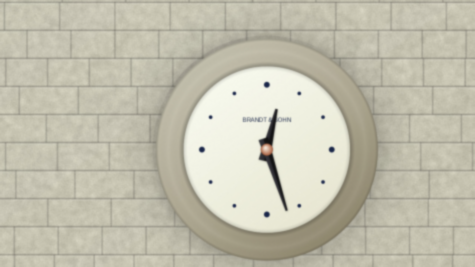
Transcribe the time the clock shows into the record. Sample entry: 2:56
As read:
12:27
